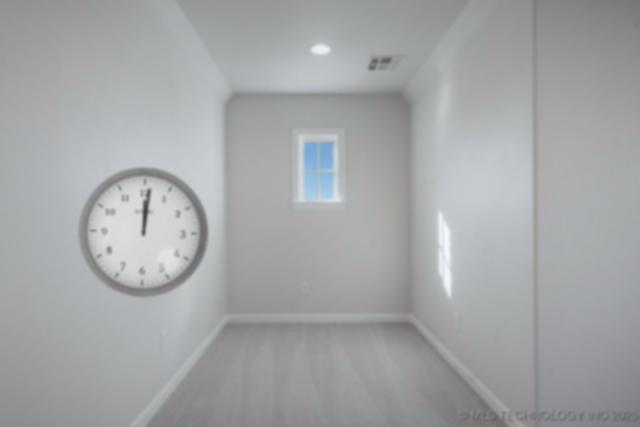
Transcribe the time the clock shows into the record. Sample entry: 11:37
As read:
12:01
